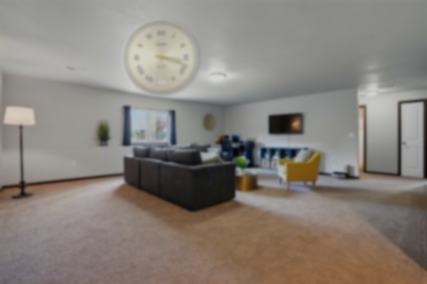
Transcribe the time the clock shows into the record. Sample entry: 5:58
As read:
3:18
